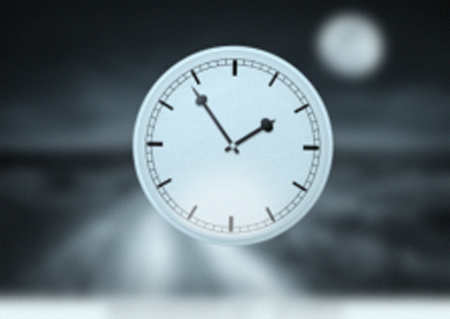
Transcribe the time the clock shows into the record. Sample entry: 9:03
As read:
1:54
